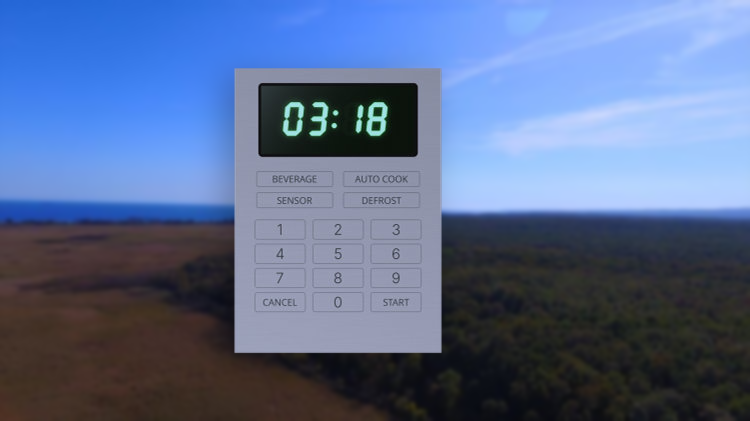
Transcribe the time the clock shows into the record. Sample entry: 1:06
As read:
3:18
